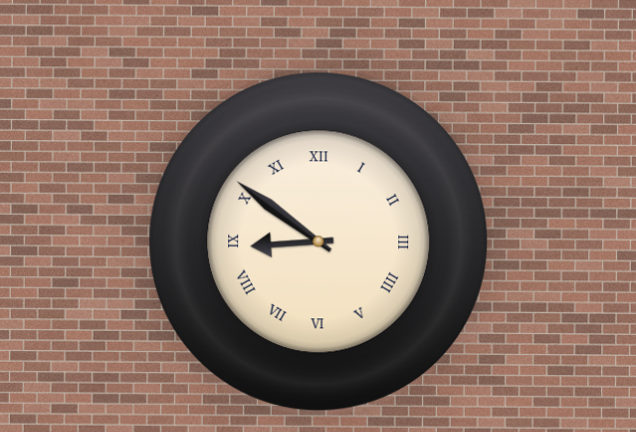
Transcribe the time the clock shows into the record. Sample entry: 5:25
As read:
8:51
